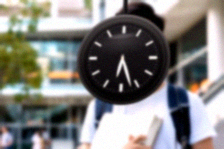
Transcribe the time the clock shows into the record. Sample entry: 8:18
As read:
6:27
